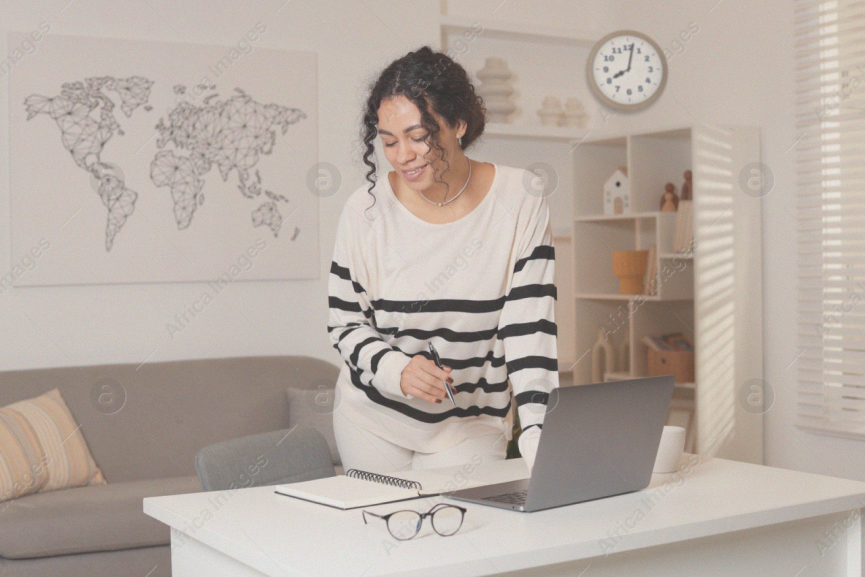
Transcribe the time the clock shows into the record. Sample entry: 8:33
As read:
8:02
